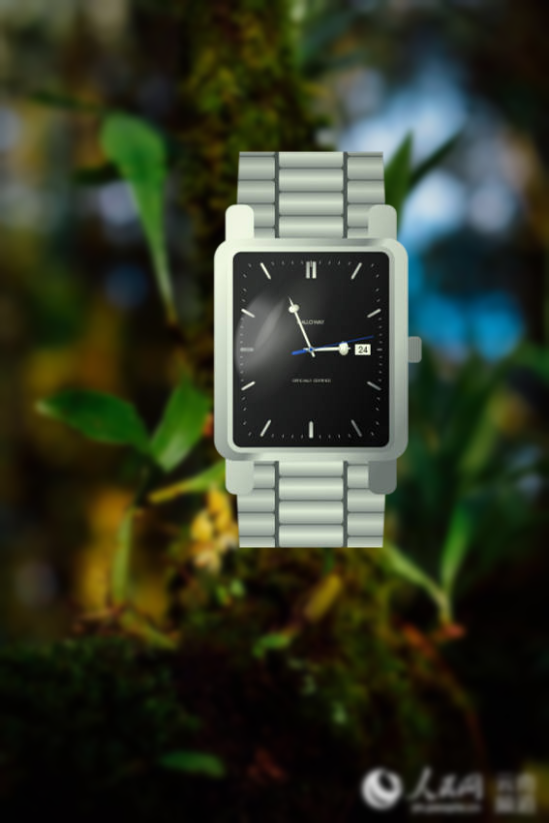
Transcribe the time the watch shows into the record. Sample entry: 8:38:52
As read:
2:56:13
